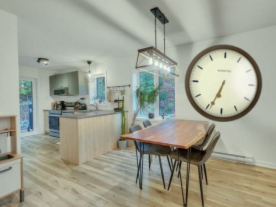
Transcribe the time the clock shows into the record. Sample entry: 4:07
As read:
6:34
